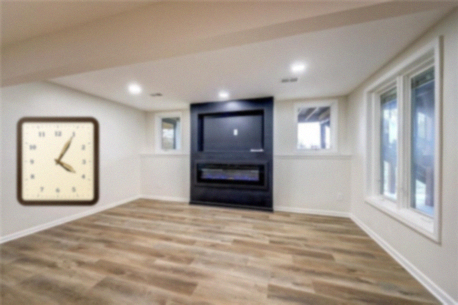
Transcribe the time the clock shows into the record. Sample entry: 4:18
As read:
4:05
